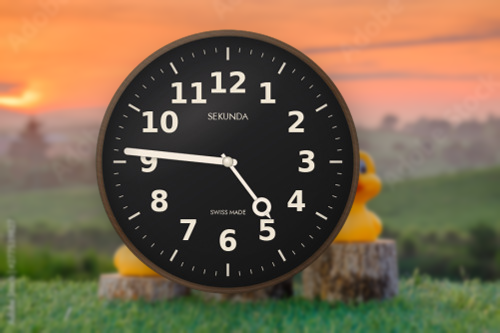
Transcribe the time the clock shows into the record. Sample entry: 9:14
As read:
4:46
